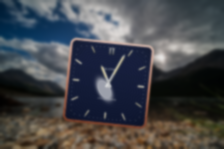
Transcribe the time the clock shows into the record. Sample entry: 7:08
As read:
11:04
